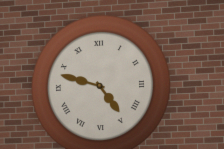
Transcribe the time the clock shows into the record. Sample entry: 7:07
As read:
4:48
